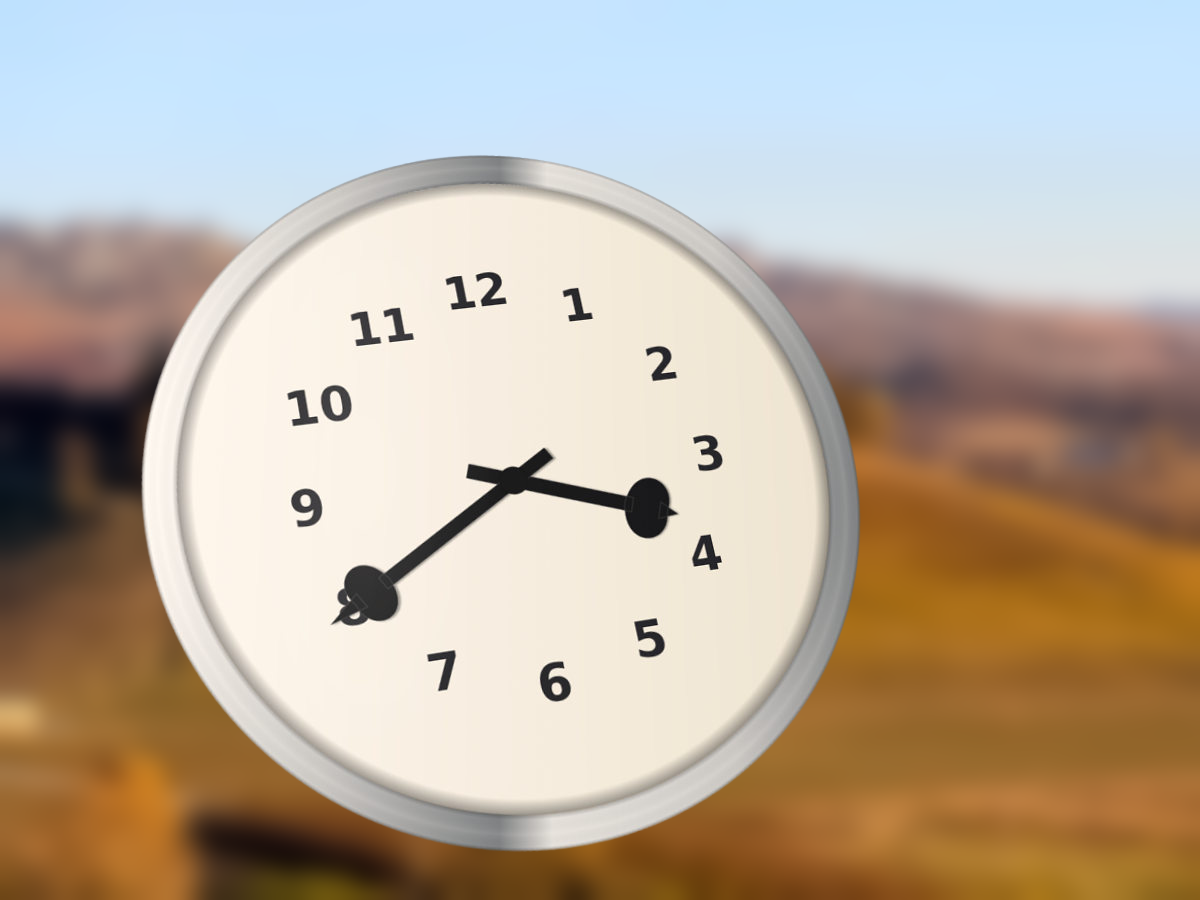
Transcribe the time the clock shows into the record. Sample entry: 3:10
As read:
3:40
